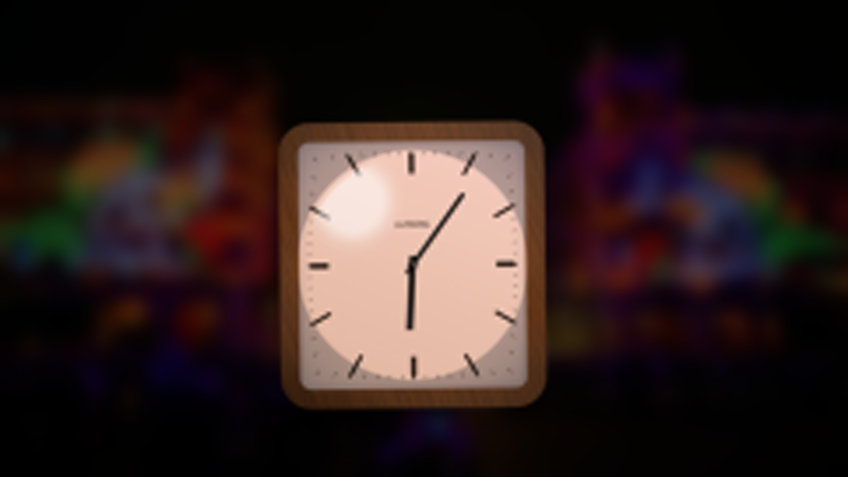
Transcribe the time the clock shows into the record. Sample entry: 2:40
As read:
6:06
